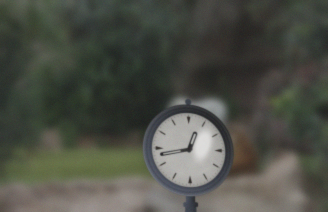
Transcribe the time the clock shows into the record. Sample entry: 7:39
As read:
12:43
